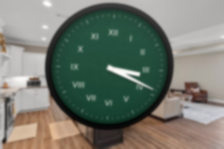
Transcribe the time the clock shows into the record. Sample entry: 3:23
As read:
3:19
